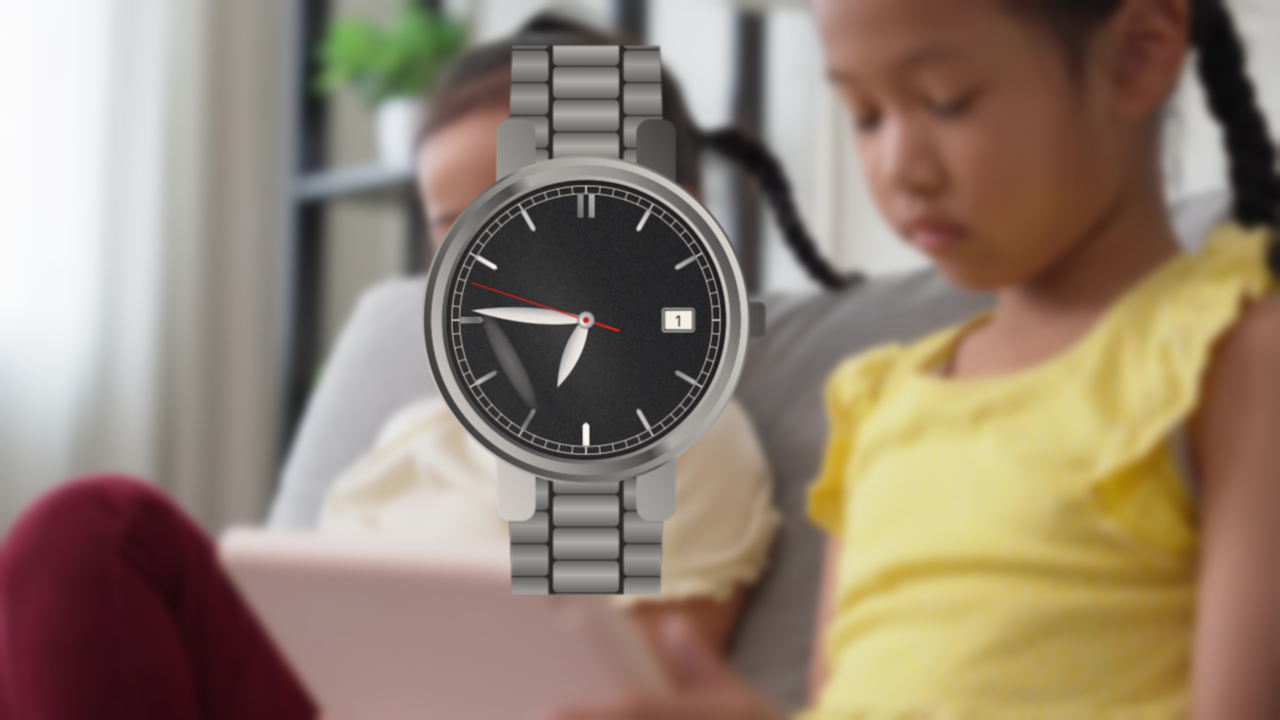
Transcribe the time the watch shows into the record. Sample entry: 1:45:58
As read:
6:45:48
